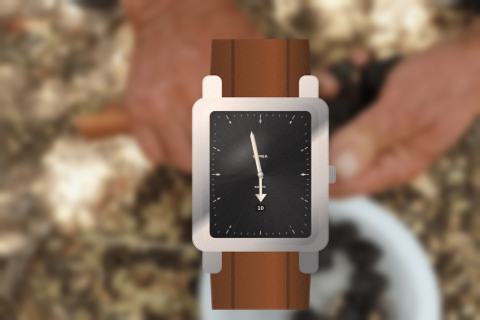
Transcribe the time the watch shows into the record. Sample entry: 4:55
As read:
5:58
